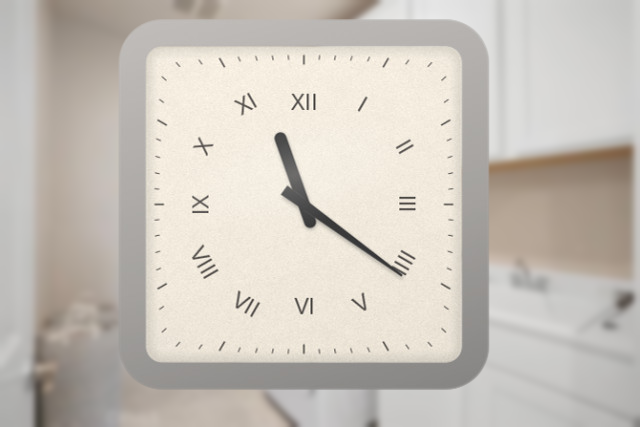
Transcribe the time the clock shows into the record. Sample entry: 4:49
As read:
11:21
